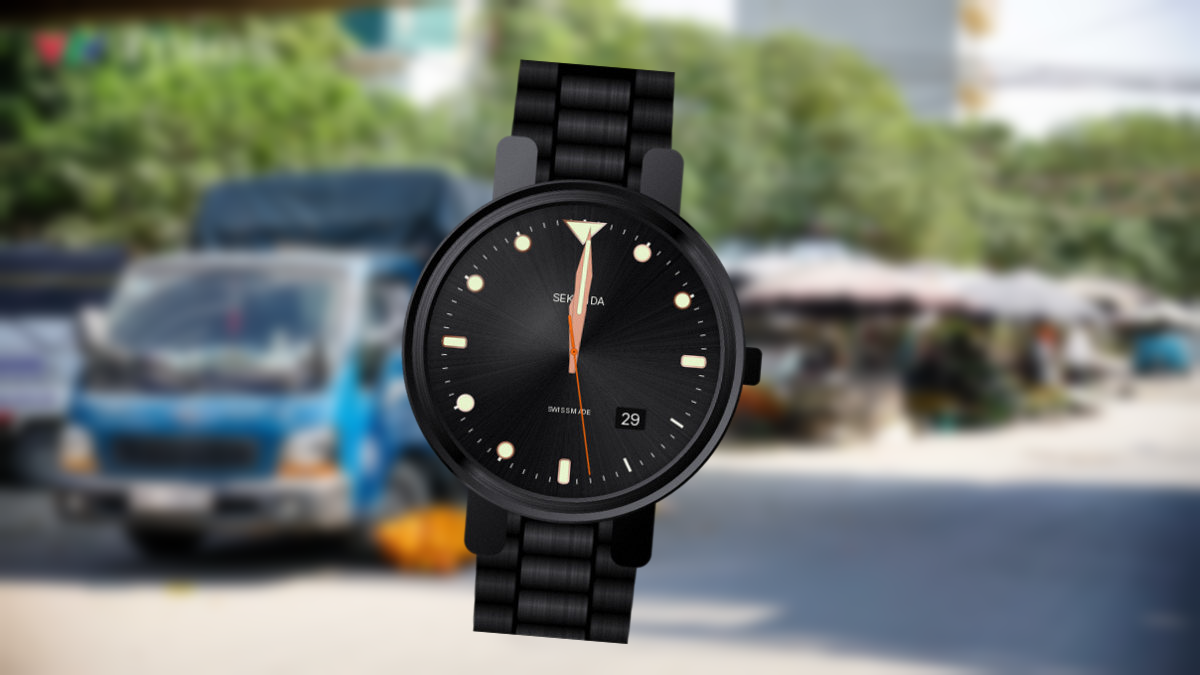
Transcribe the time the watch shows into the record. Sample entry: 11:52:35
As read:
12:00:28
